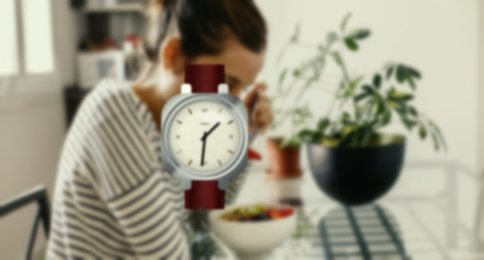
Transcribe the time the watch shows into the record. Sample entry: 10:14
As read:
1:31
